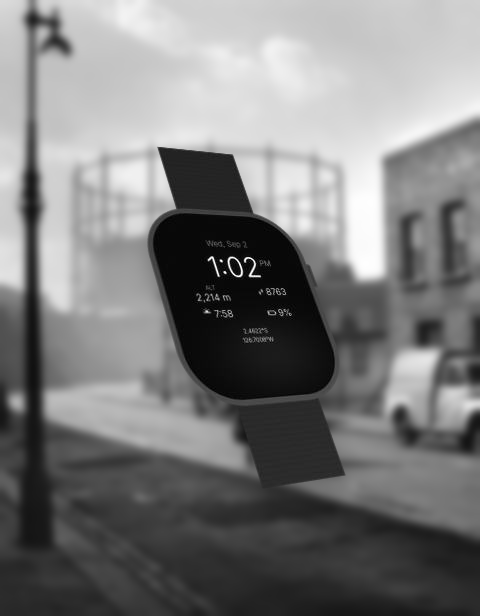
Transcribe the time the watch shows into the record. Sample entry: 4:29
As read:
1:02
